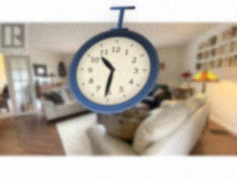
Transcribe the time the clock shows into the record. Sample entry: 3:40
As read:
10:31
